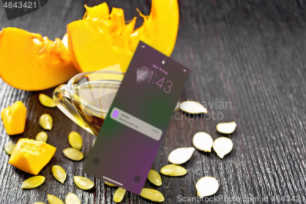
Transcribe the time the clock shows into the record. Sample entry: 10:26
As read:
21:43
